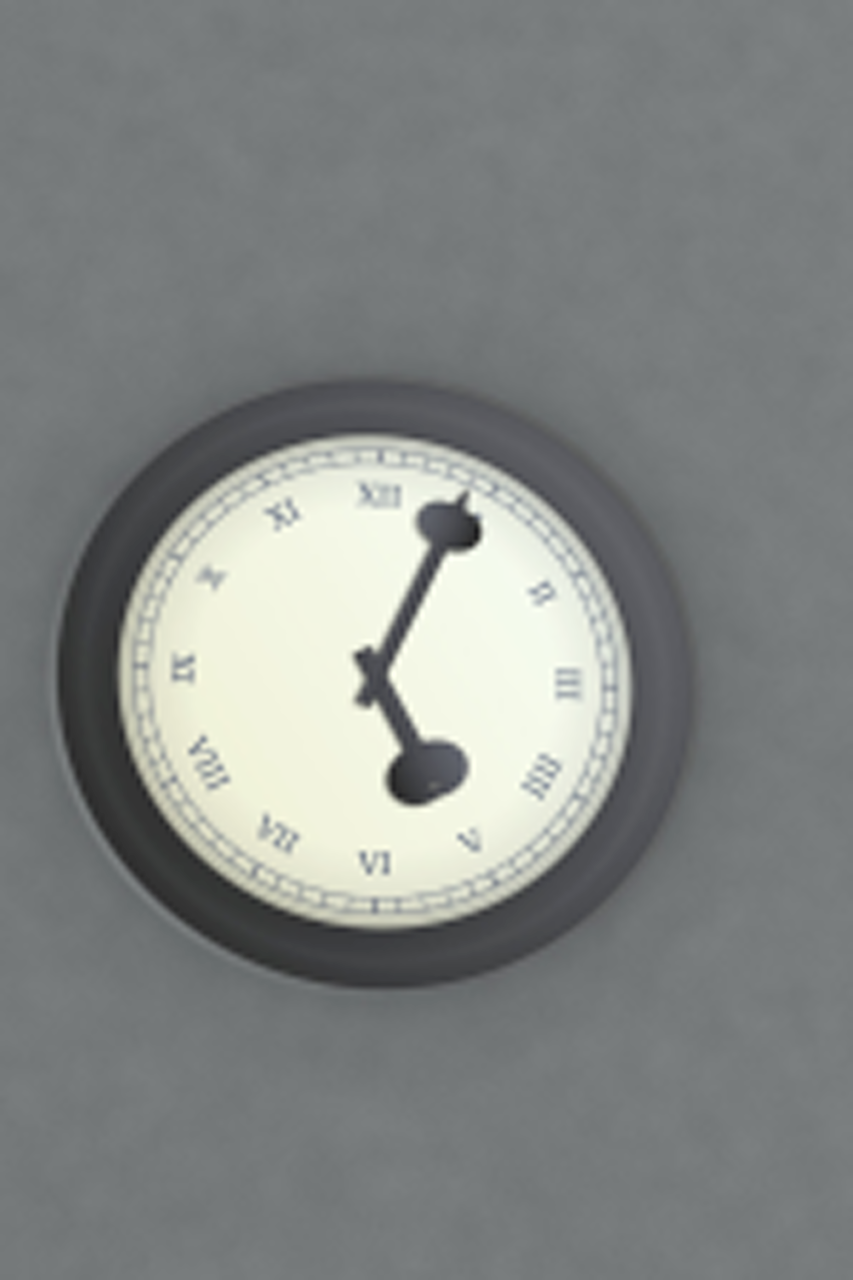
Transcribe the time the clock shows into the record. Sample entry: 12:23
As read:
5:04
